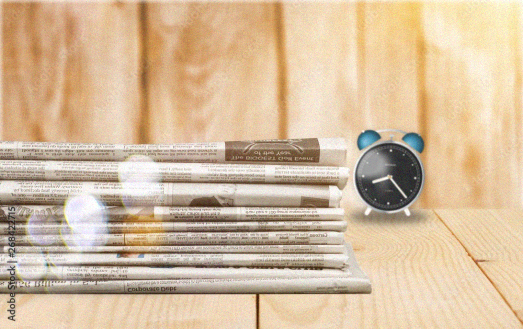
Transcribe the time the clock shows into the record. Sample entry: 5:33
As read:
8:23
